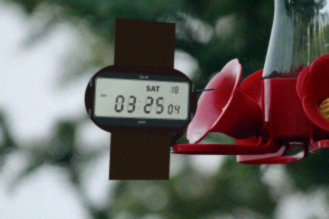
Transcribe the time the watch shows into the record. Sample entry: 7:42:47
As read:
3:25:04
